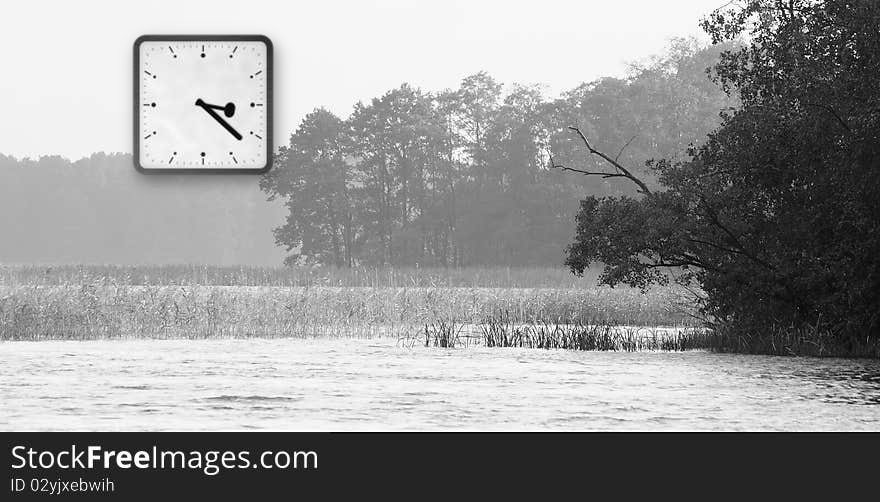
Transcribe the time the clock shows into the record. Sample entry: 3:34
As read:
3:22
